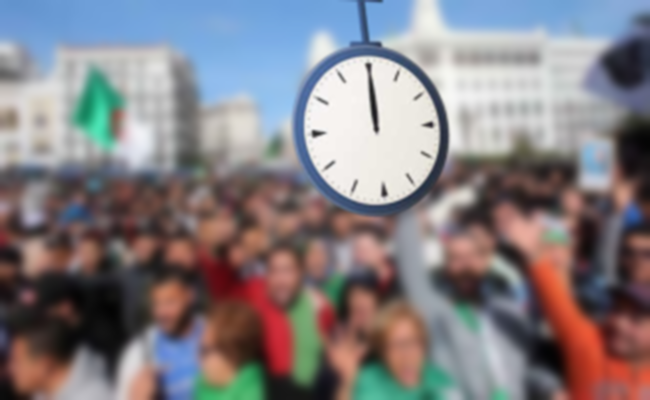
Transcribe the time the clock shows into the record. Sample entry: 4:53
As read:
12:00
